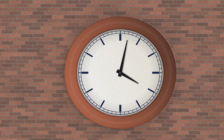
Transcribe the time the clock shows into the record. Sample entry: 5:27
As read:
4:02
